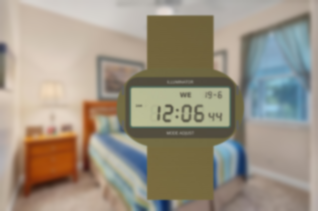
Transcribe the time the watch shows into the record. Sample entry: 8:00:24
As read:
12:06:44
